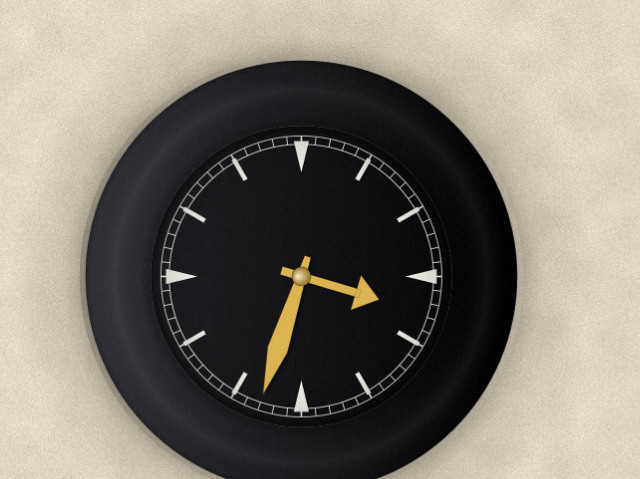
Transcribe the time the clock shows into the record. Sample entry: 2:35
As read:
3:33
